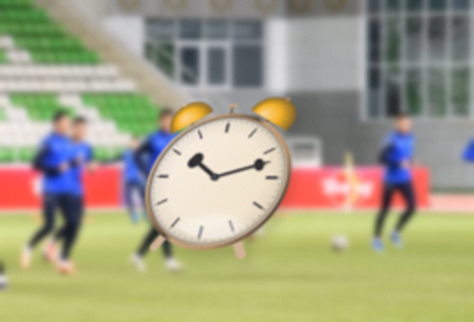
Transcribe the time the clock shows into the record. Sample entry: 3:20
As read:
10:12
